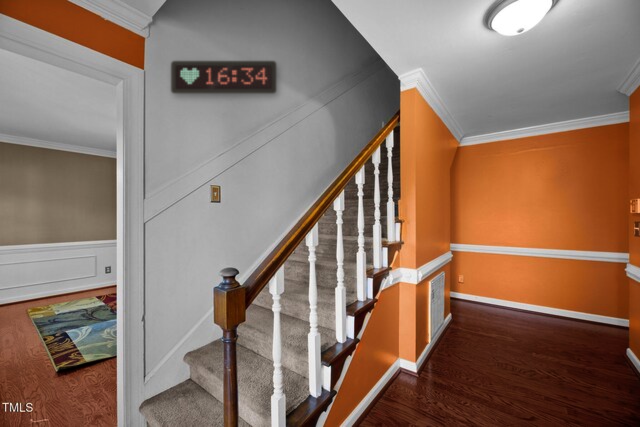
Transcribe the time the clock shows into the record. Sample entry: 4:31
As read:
16:34
